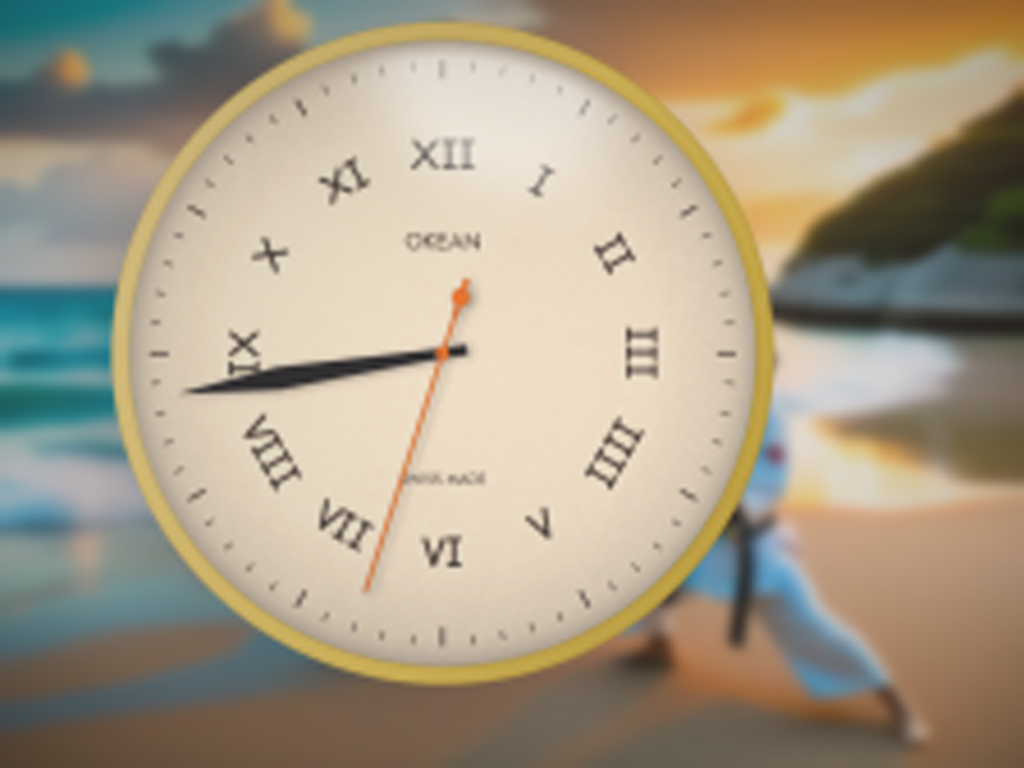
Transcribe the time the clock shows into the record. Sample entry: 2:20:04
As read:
8:43:33
